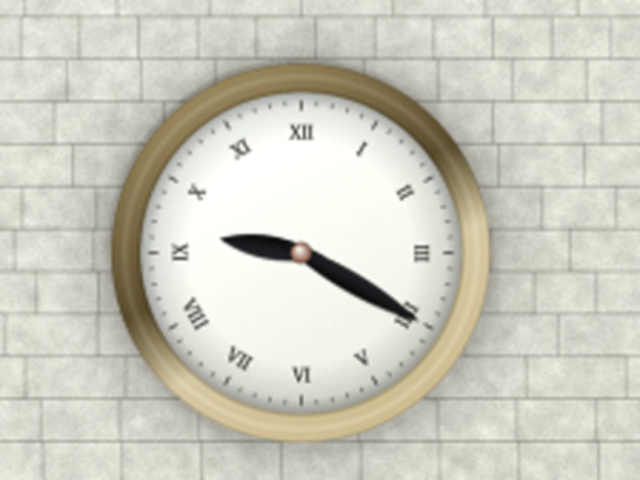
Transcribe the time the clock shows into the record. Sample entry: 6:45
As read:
9:20
